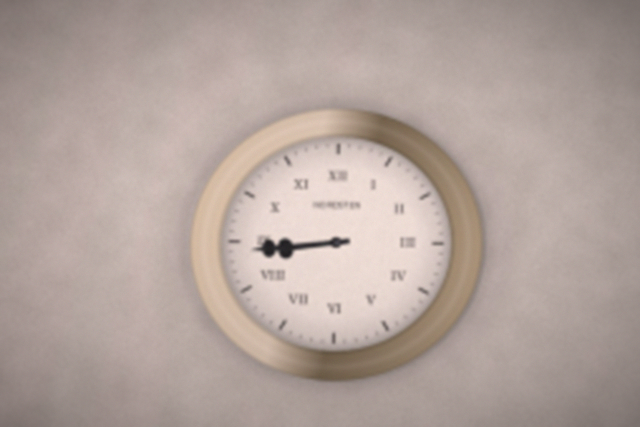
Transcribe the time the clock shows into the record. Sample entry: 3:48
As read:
8:44
